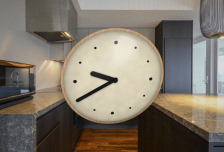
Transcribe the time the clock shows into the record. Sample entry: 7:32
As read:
9:40
